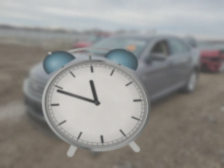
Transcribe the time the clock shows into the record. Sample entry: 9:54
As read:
11:49
